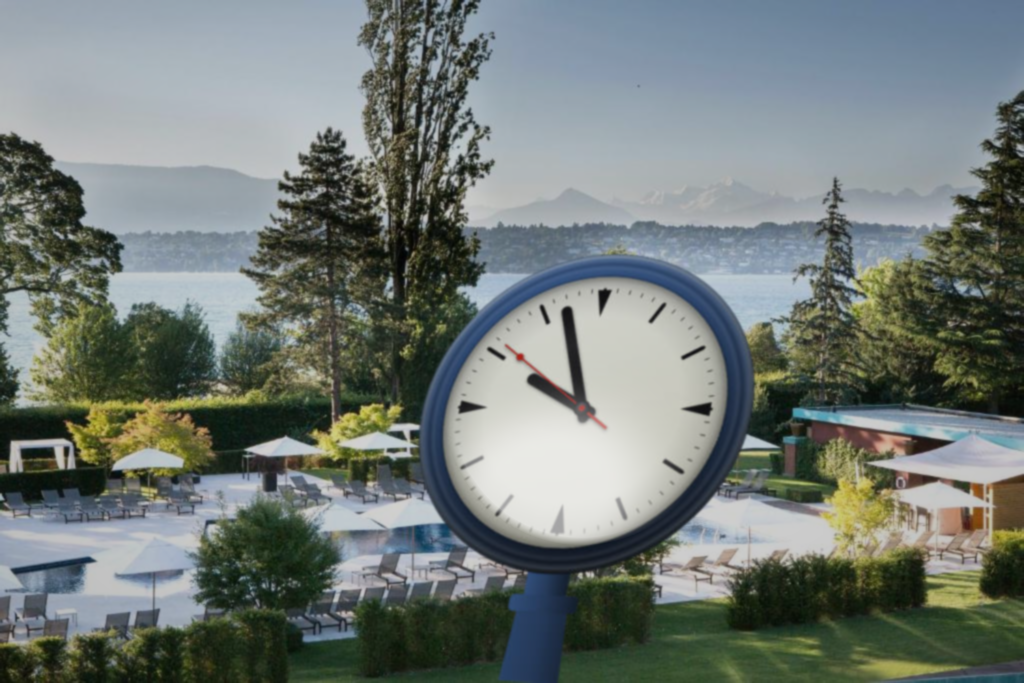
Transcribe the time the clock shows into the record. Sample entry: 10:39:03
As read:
9:56:51
